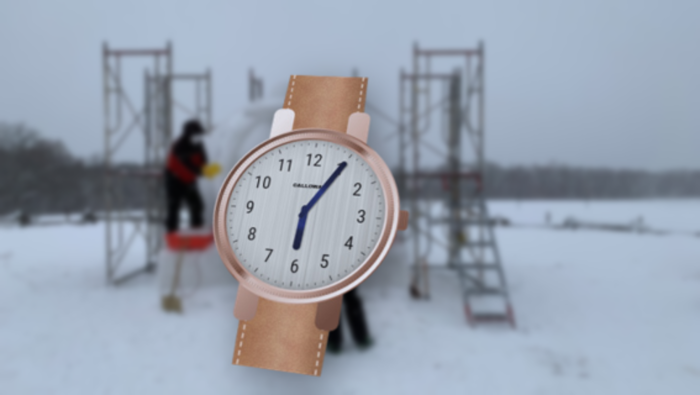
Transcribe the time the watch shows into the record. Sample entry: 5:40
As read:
6:05
